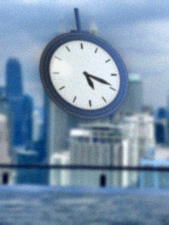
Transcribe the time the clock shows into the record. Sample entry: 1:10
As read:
5:19
